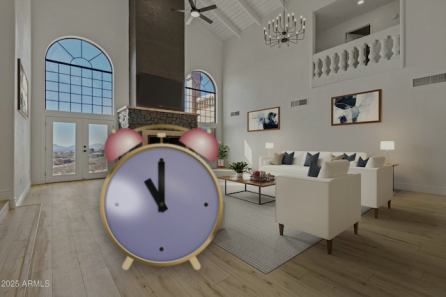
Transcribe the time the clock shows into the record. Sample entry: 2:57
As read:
11:00
